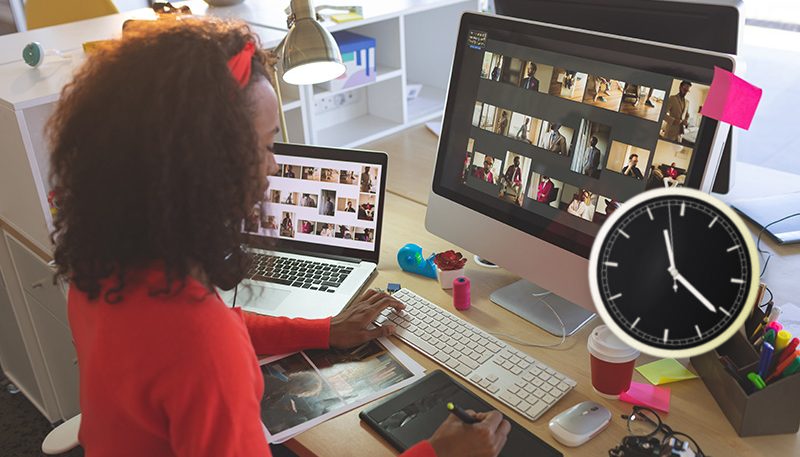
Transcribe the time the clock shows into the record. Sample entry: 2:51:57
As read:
11:20:58
